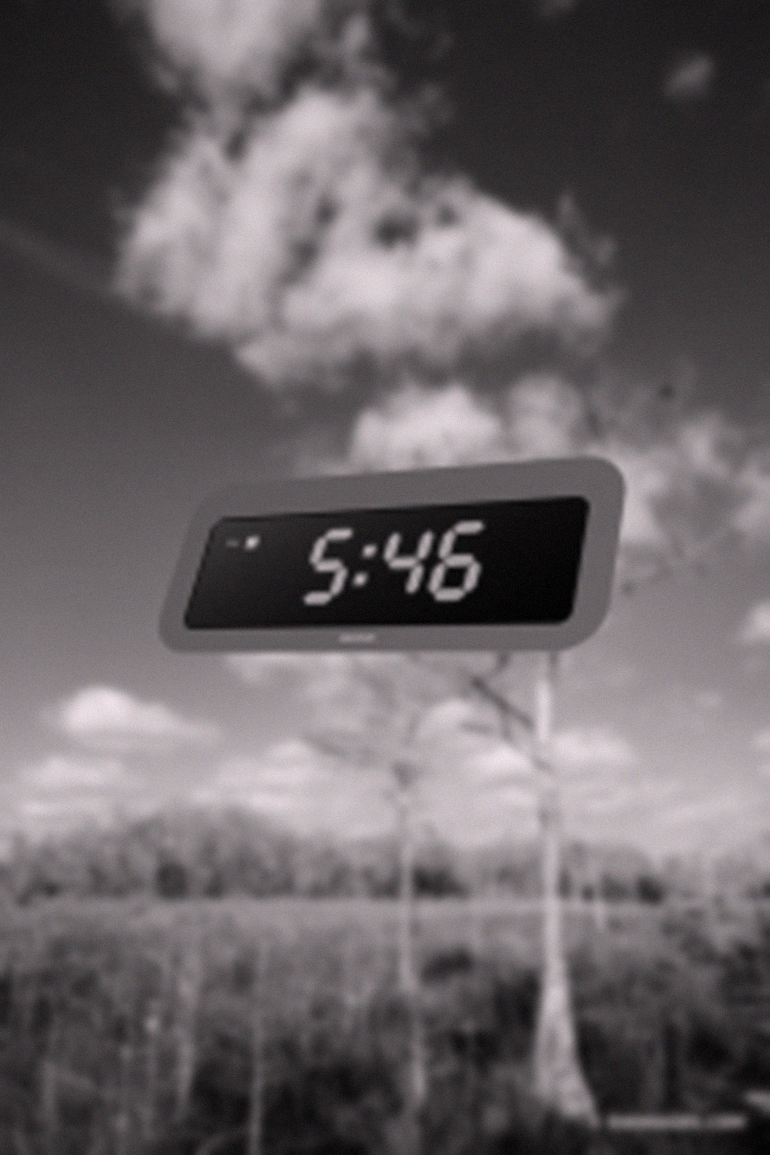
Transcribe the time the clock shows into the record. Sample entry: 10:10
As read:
5:46
